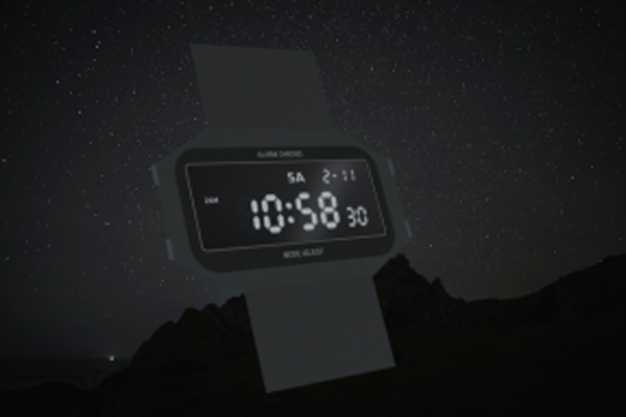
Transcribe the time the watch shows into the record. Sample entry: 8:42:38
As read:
10:58:30
